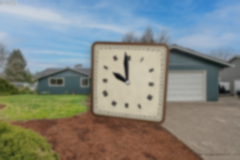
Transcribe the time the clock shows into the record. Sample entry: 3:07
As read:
9:59
